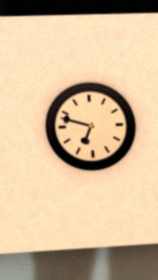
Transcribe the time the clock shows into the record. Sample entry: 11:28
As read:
6:48
